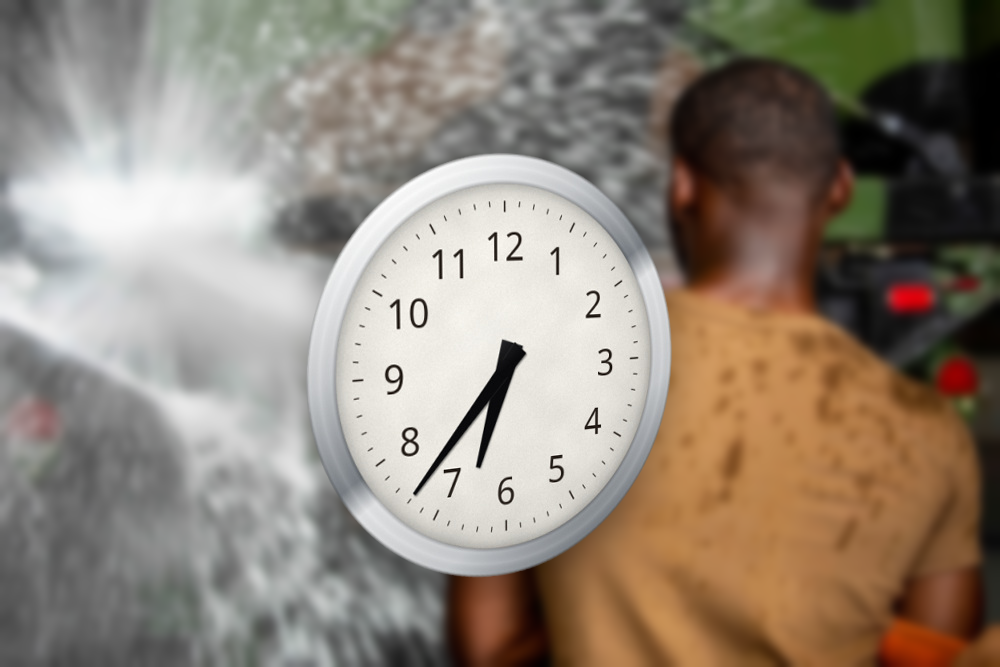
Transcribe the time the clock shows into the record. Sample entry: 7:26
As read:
6:37
